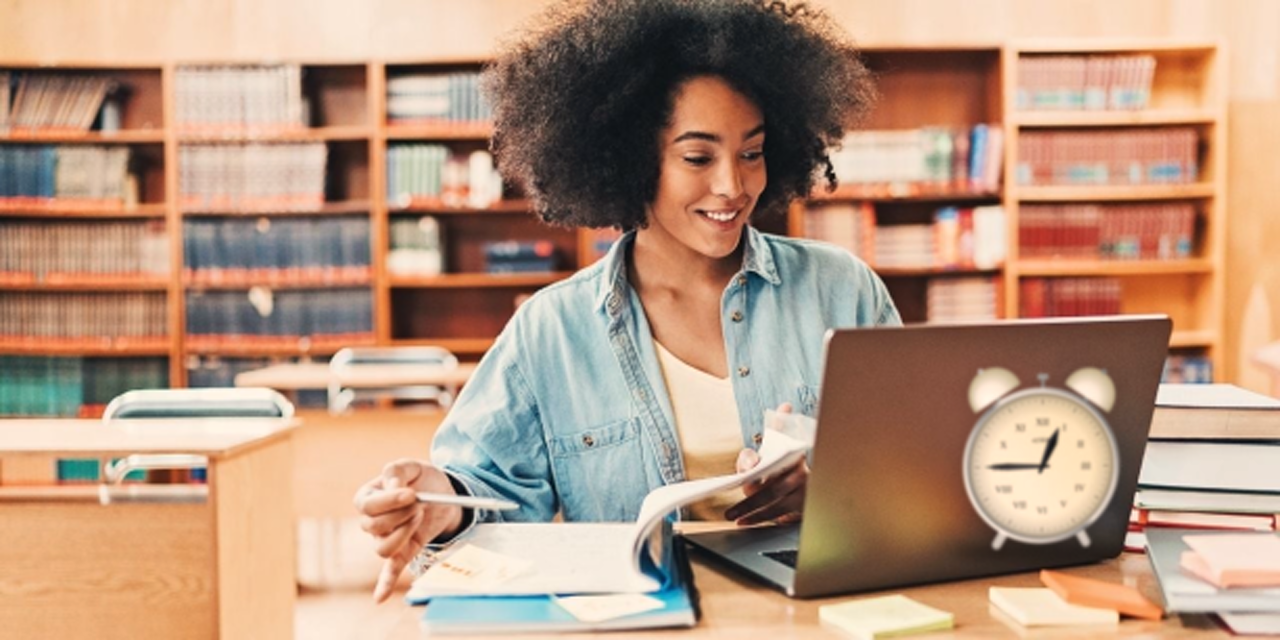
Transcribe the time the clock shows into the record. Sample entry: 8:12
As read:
12:45
